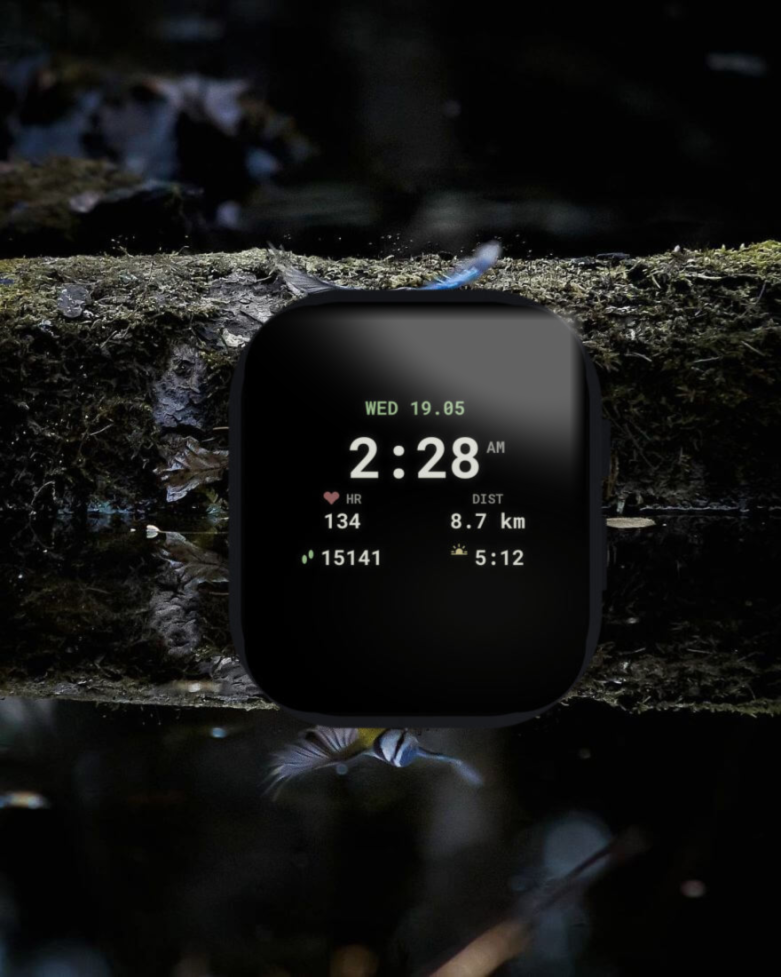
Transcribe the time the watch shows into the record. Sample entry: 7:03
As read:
2:28
